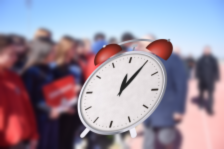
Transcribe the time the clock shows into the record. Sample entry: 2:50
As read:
12:05
